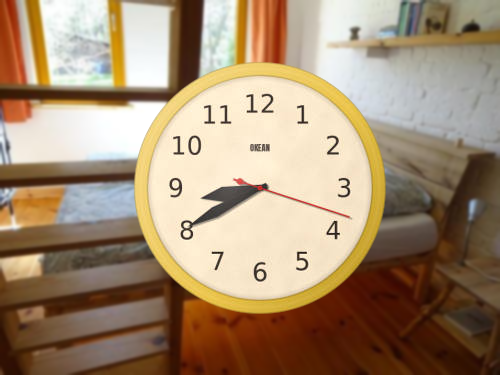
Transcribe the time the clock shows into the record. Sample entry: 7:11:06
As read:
8:40:18
